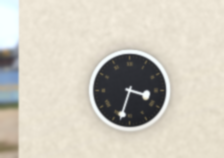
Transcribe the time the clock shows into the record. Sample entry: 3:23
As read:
3:33
